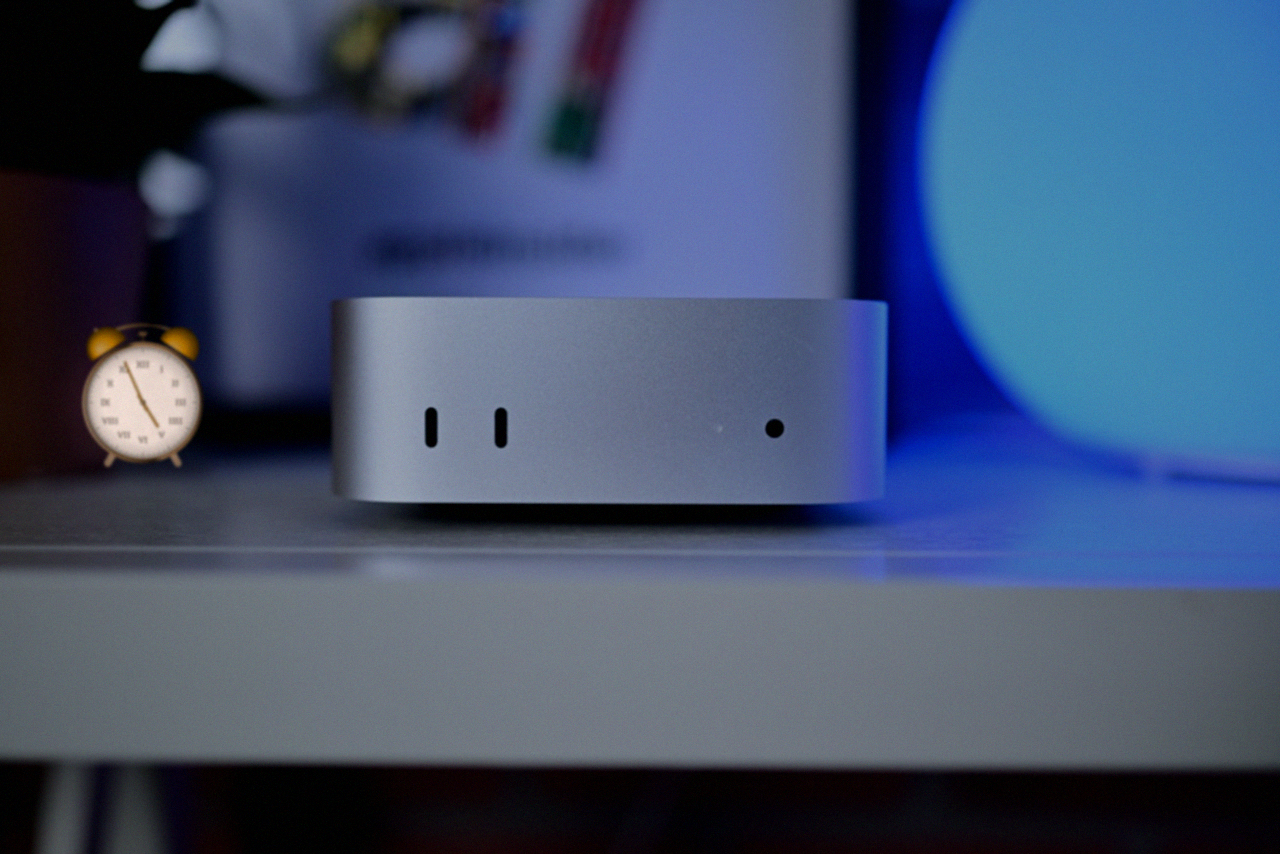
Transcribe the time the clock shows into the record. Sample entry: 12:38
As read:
4:56
